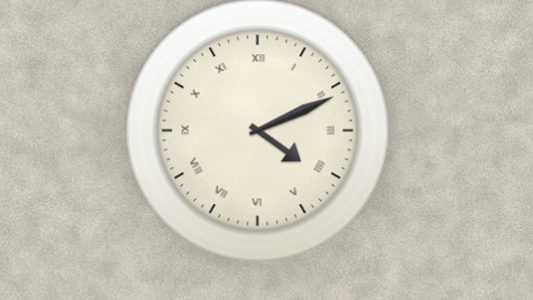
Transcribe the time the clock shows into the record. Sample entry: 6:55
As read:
4:11
